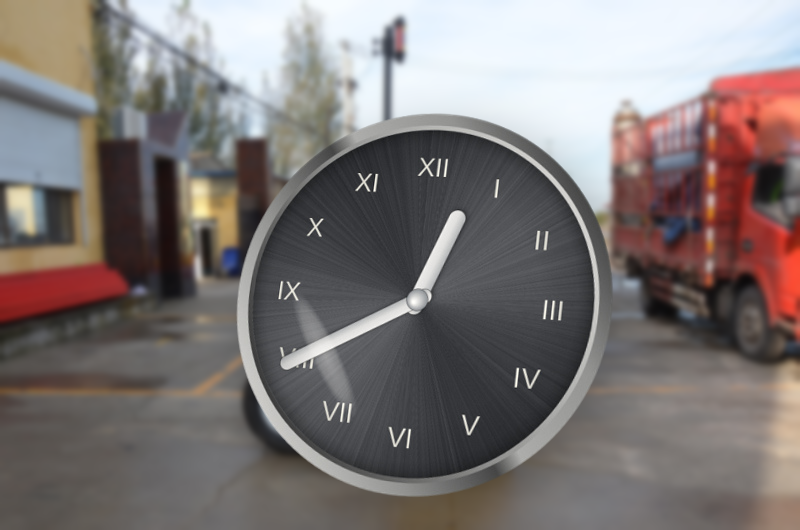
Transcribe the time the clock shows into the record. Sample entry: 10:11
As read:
12:40
